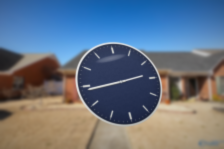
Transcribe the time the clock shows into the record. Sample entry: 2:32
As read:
2:44
